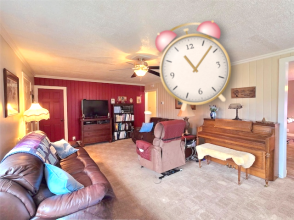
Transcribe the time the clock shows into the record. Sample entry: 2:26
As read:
11:08
